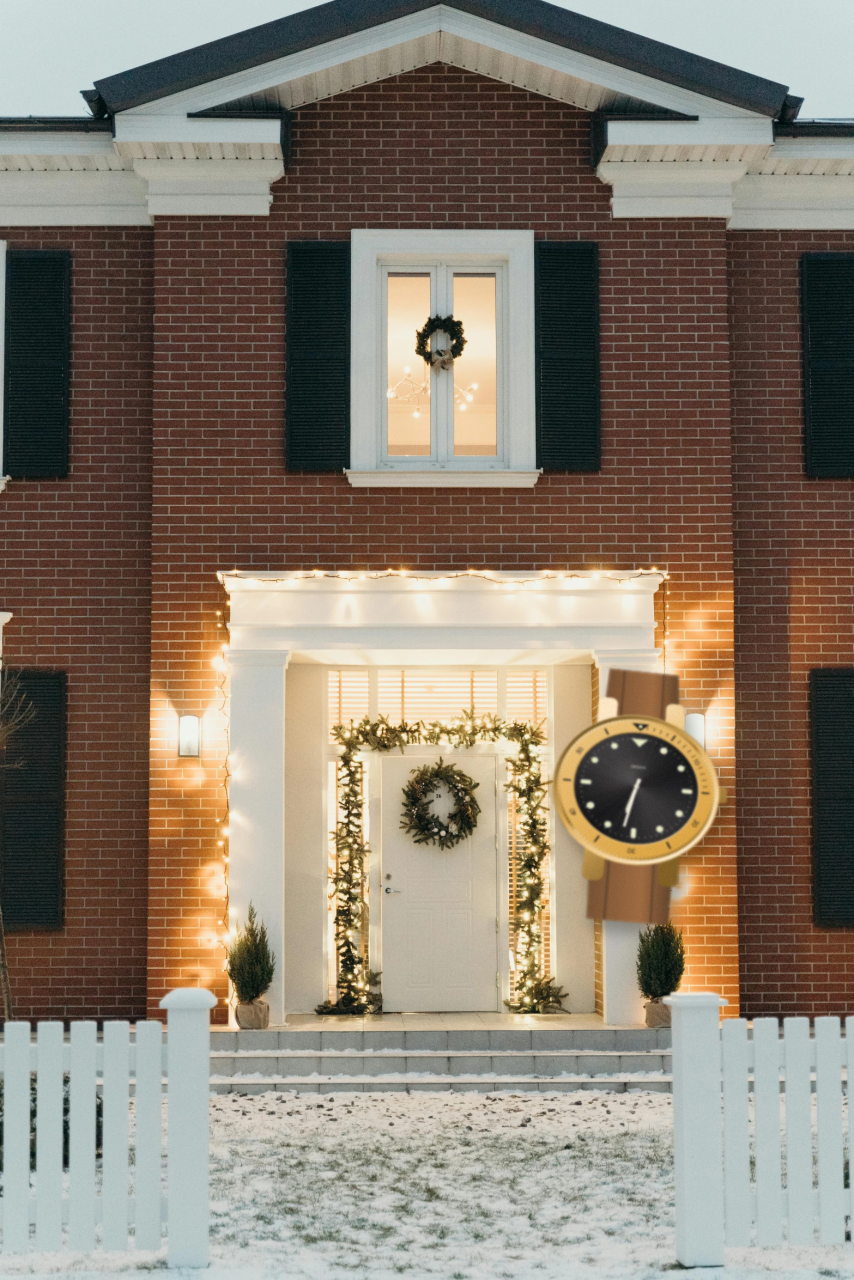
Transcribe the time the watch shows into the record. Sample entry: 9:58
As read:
6:32
